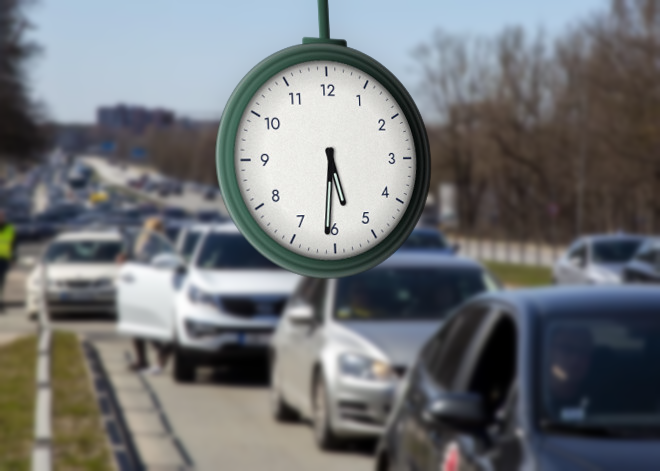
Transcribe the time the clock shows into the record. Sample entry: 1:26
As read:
5:31
